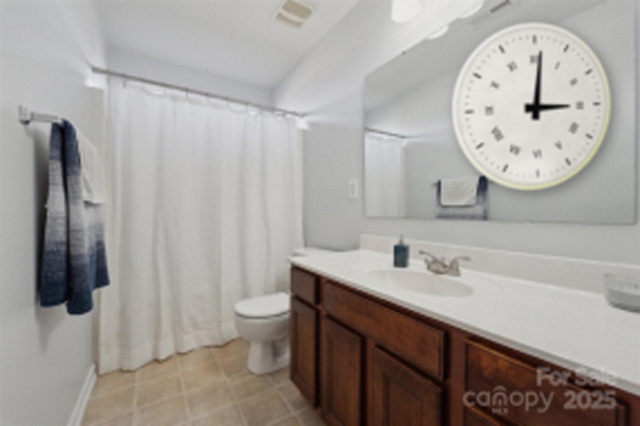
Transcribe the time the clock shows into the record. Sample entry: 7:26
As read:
3:01
